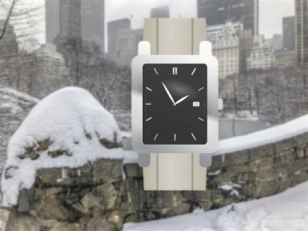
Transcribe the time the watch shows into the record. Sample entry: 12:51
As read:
1:55
